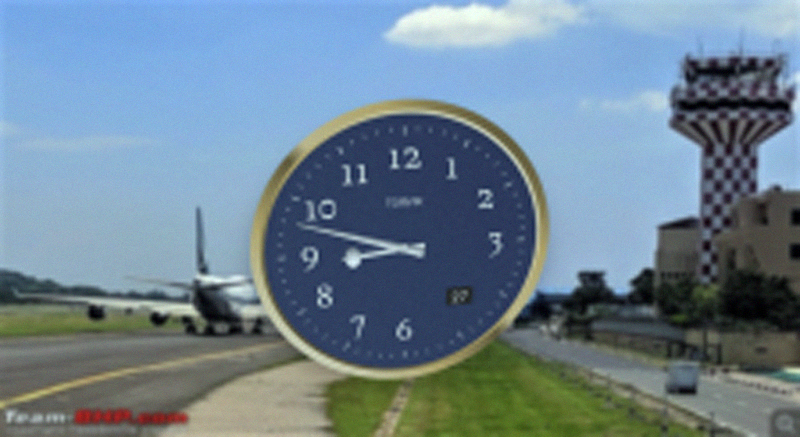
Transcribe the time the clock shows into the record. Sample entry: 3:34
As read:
8:48
